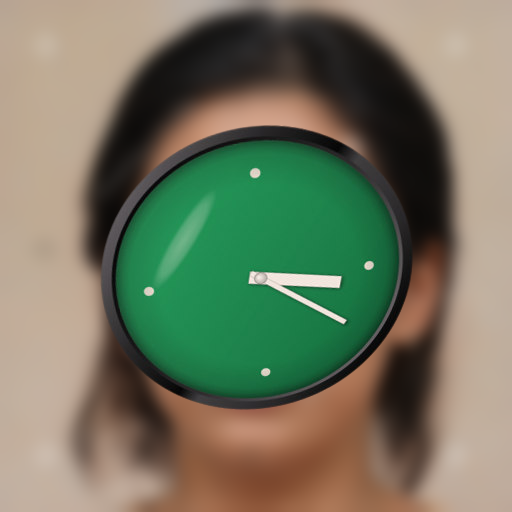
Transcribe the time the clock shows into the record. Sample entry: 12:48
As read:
3:21
